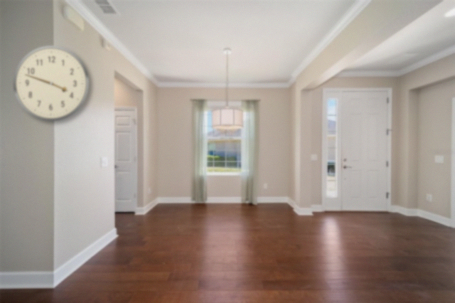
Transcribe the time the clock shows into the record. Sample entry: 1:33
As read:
3:48
